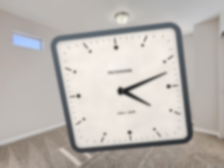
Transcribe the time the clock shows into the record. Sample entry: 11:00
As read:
4:12
